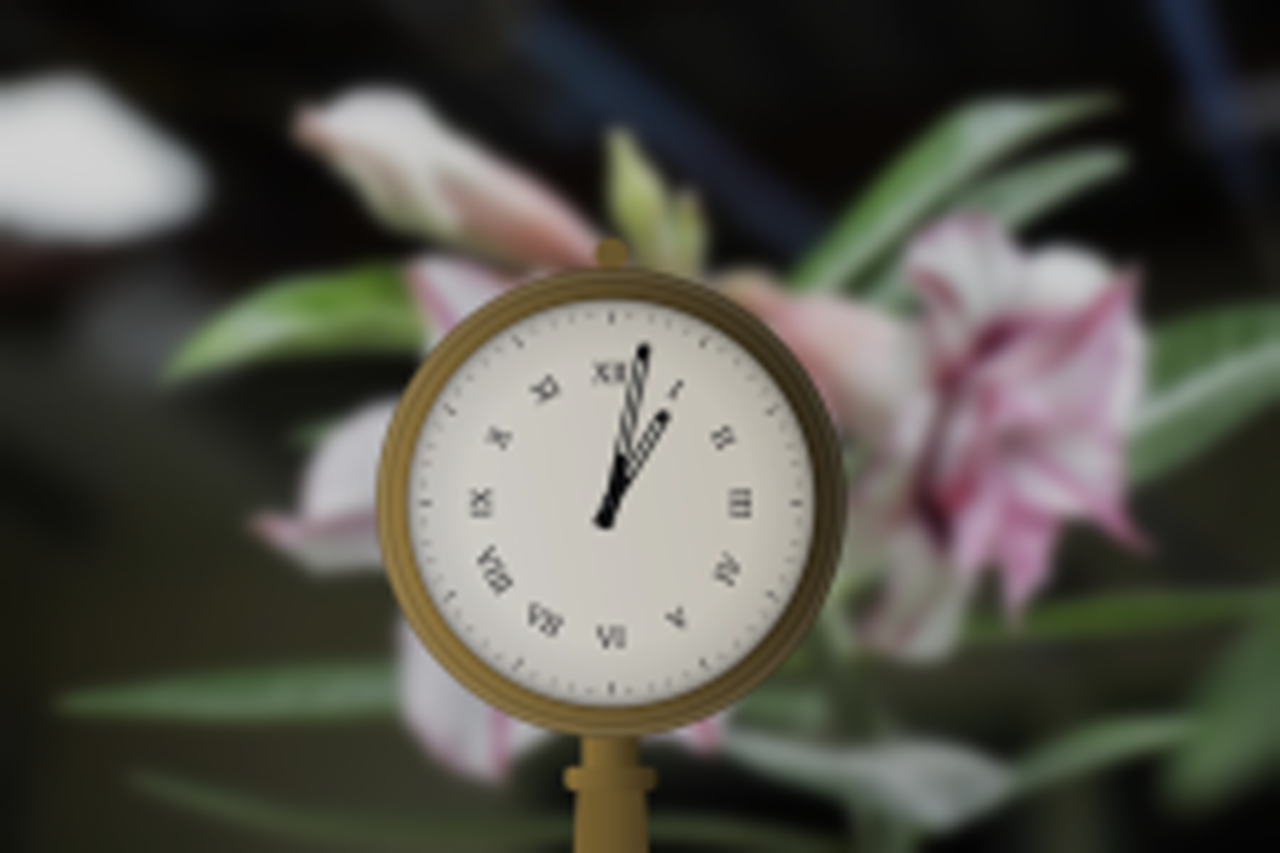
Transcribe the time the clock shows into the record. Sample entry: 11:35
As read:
1:02
